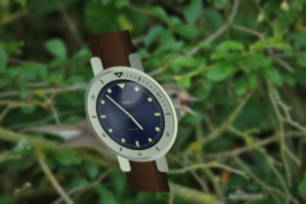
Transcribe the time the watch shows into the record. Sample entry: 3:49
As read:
4:53
